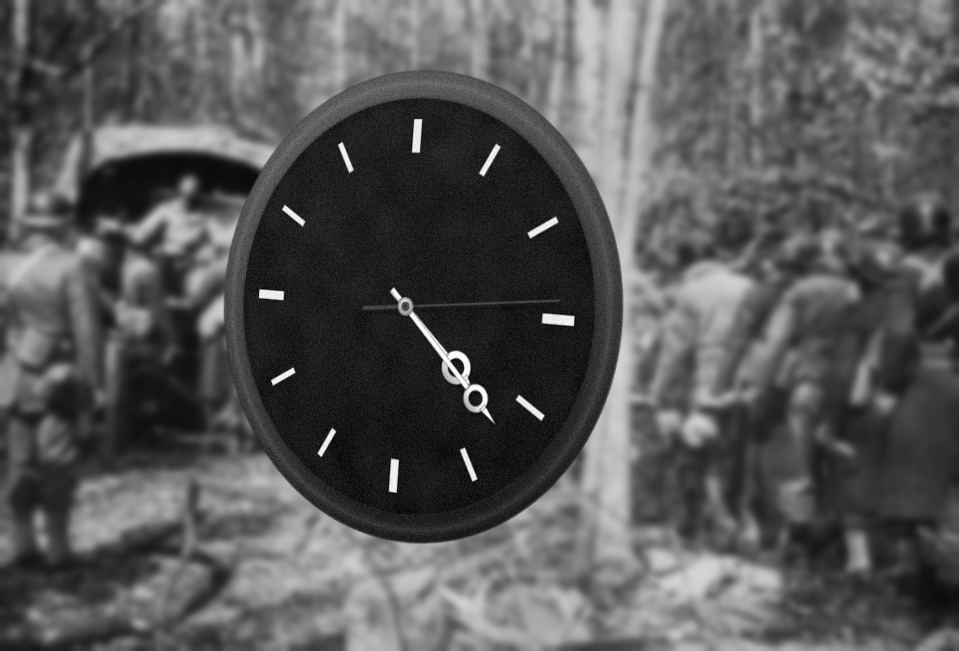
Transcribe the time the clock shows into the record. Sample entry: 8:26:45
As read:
4:22:14
